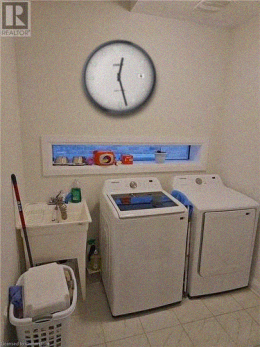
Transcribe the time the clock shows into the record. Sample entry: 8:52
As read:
12:28
